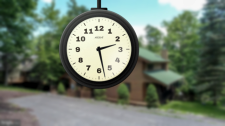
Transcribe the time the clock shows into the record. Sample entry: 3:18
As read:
2:28
